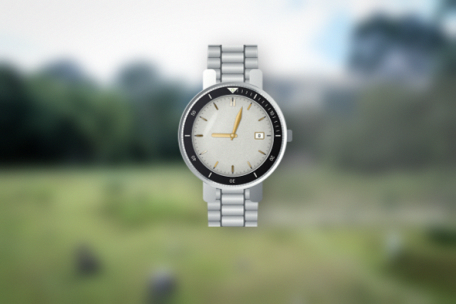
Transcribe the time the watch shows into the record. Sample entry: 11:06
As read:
9:03
